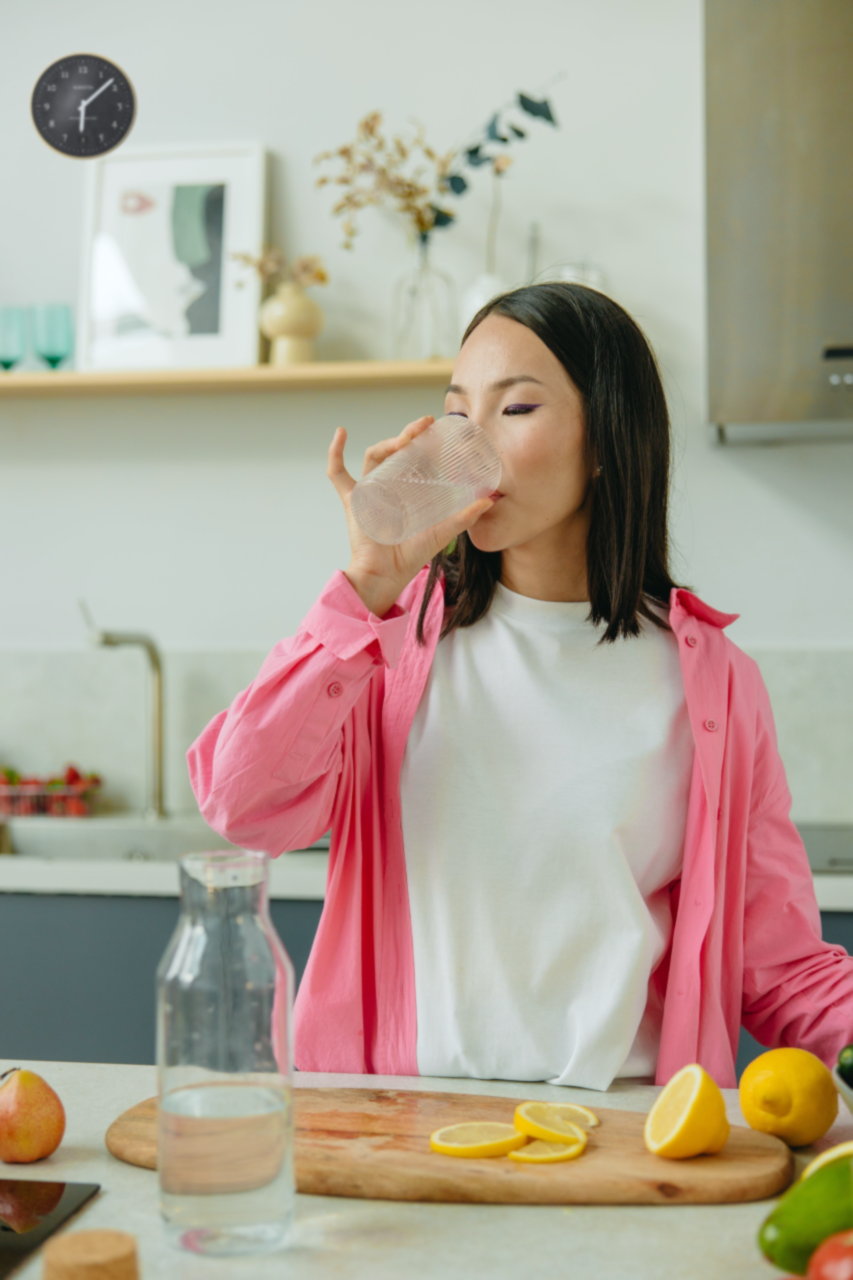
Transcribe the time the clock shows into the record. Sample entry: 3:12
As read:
6:08
